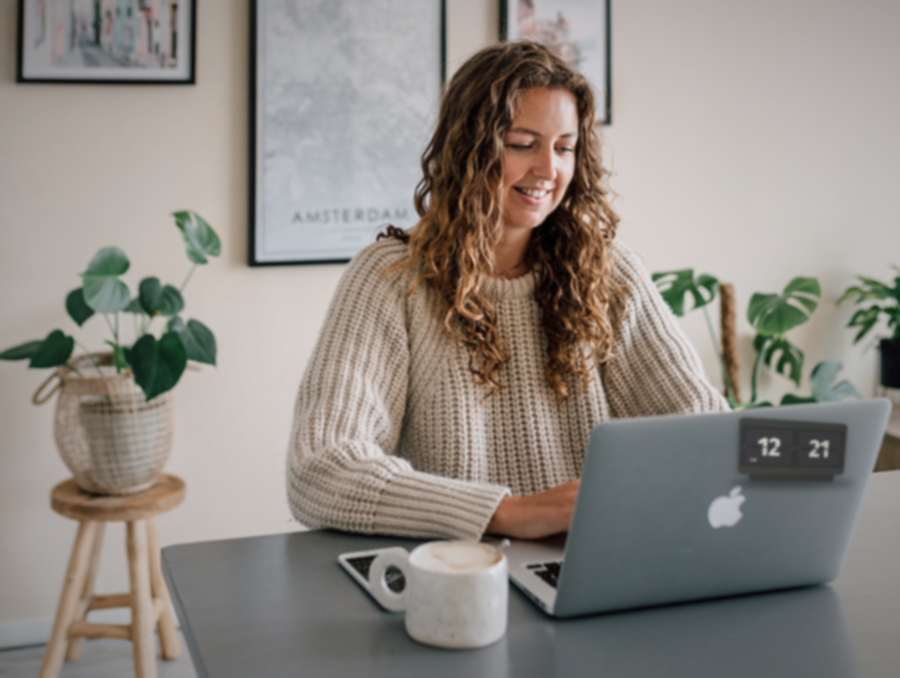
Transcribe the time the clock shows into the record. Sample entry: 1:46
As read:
12:21
